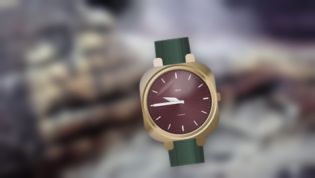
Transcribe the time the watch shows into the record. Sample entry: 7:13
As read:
9:45
